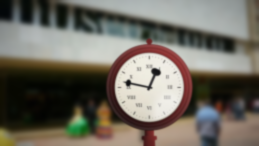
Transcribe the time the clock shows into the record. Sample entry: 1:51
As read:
12:47
